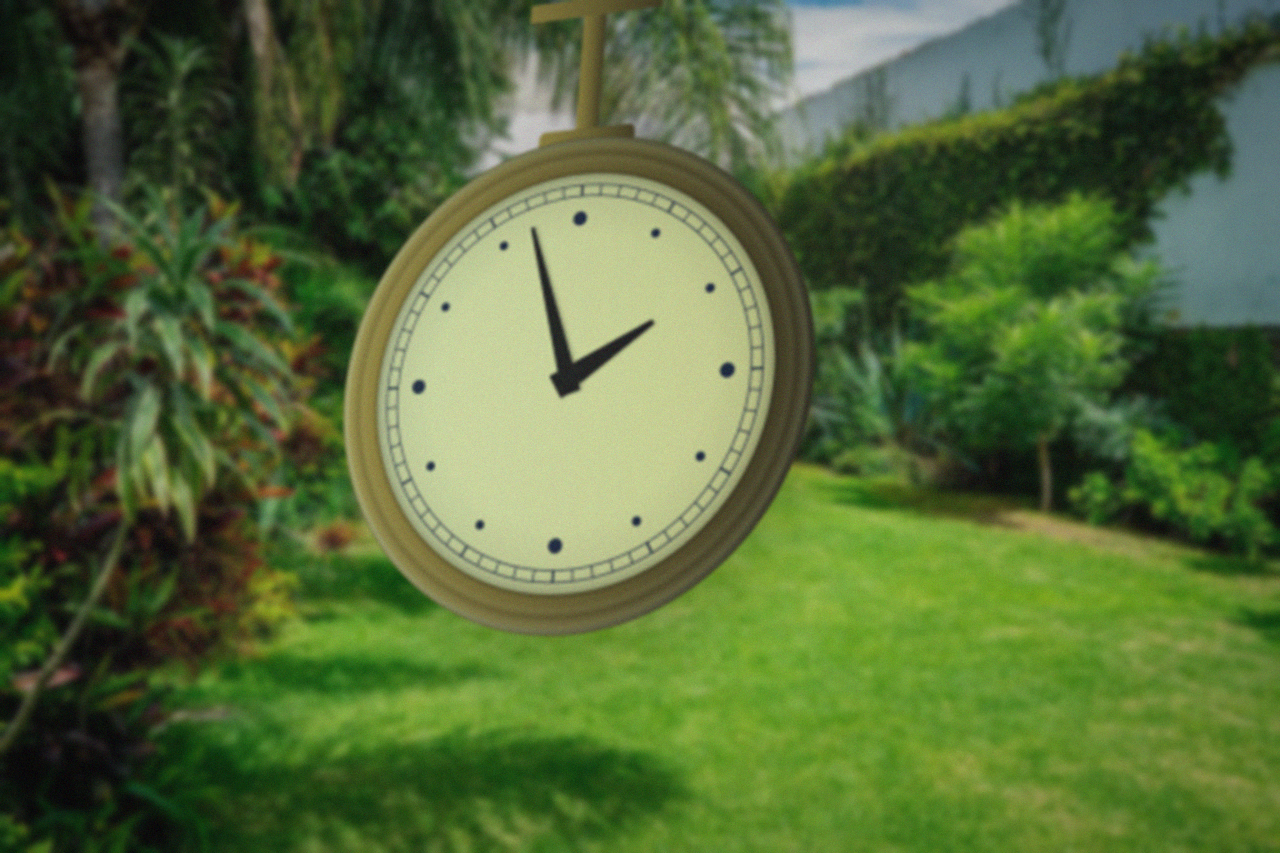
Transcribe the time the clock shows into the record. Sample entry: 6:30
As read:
1:57
